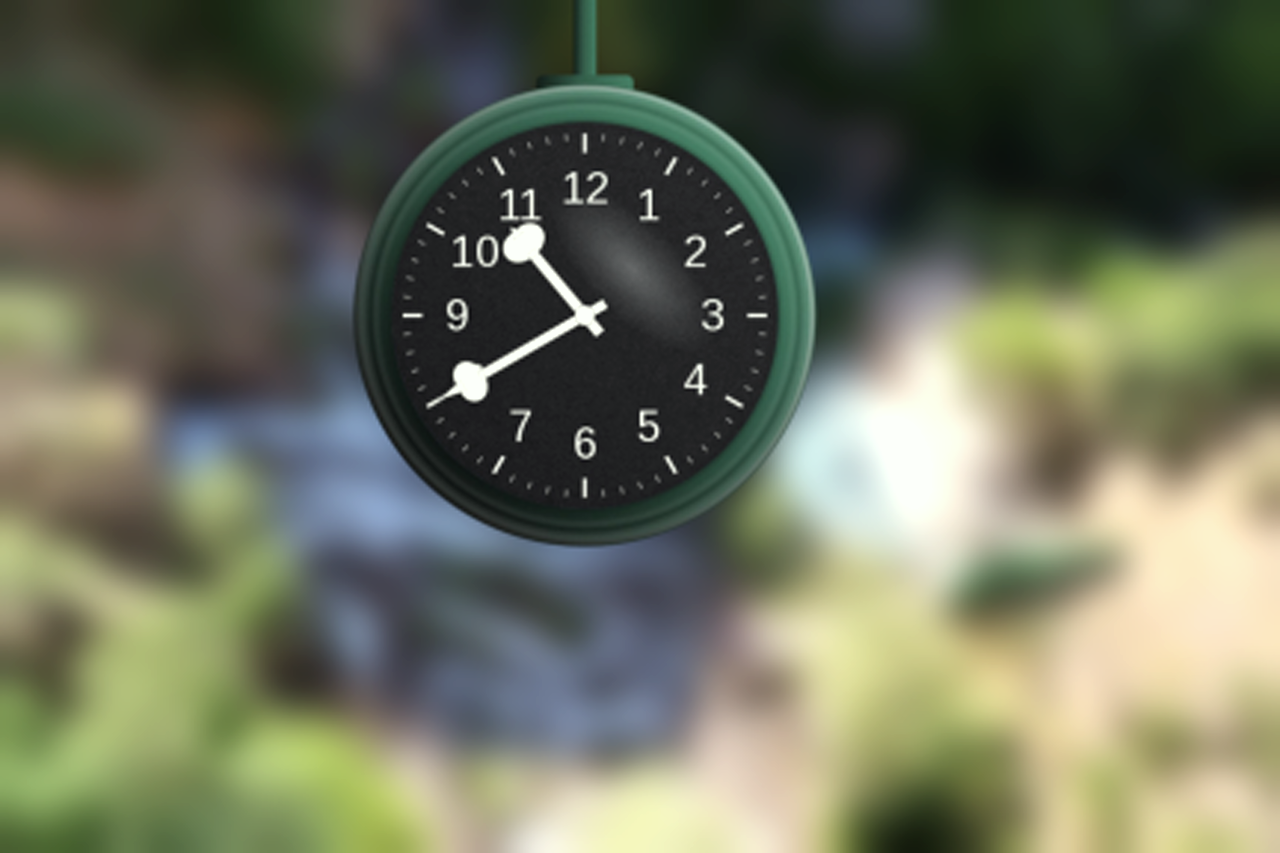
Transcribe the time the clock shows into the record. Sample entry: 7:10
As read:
10:40
